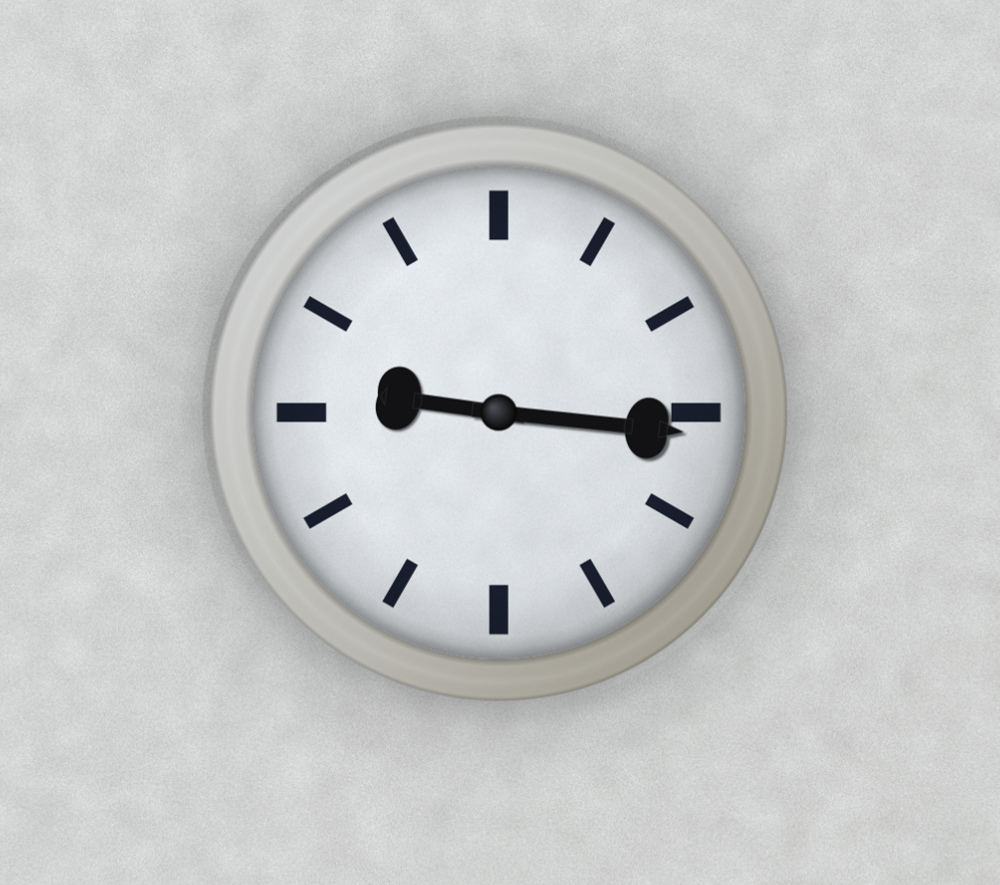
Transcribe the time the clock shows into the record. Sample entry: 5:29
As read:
9:16
